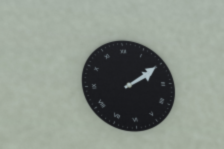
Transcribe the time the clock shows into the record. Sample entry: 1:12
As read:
2:10
